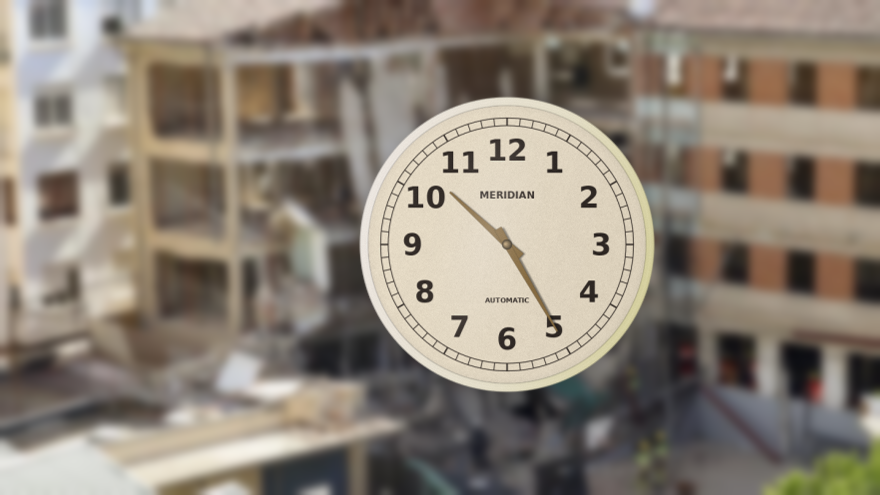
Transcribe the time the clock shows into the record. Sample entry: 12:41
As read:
10:25
